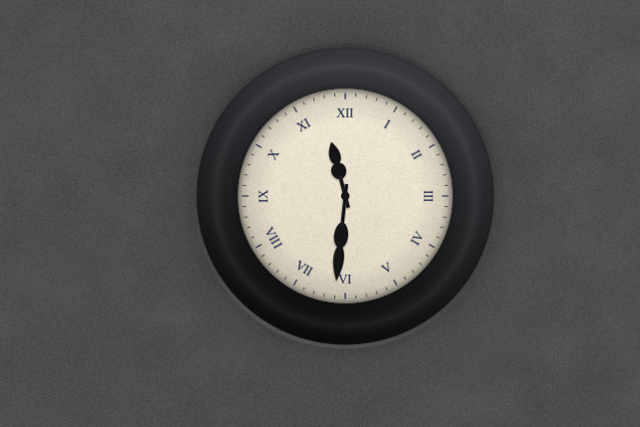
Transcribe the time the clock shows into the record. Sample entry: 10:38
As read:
11:31
